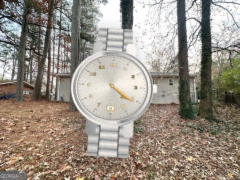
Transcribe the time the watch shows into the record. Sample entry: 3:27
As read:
4:21
